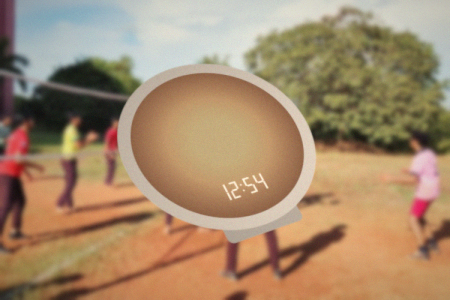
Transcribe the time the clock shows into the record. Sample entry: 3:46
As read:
12:54
